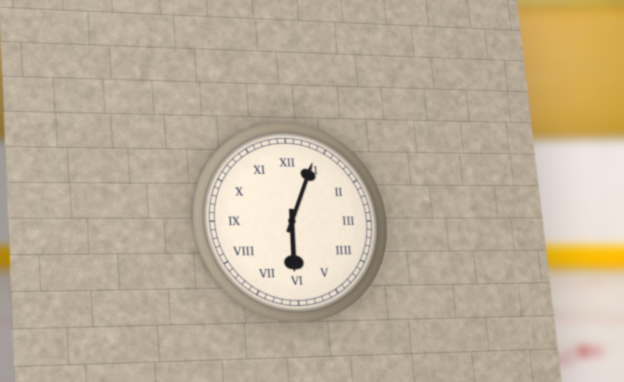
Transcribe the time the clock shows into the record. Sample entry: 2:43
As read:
6:04
